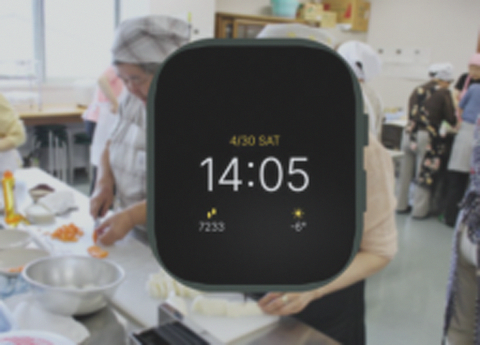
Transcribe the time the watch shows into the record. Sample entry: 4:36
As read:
14:05
